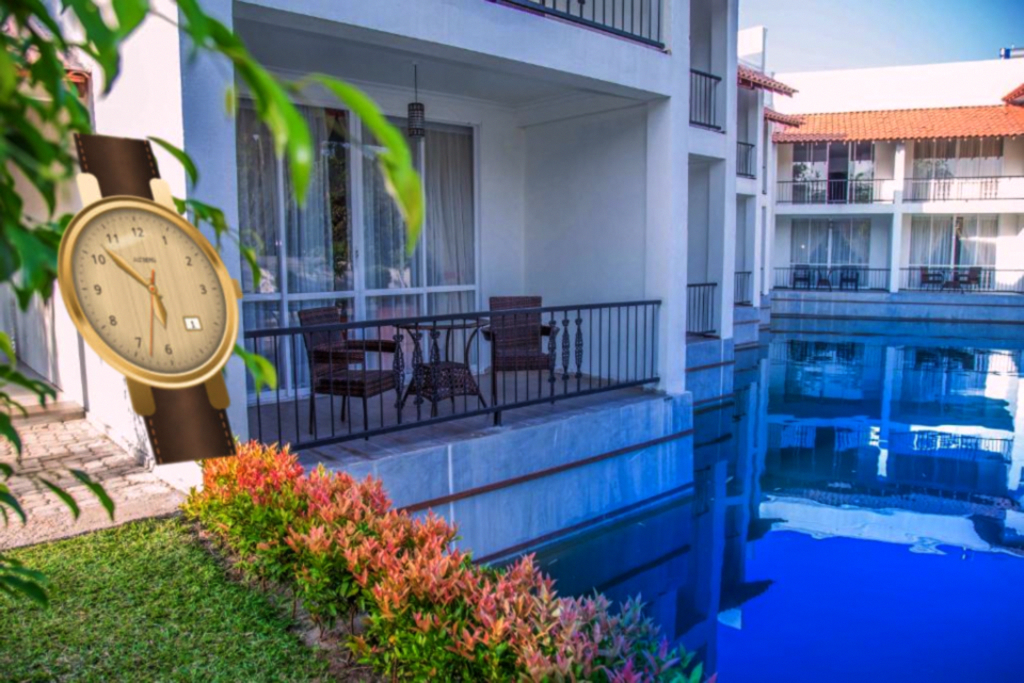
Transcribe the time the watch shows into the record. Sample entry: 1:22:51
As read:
5:52:33
